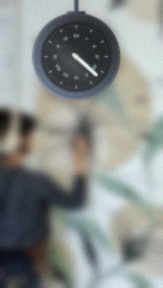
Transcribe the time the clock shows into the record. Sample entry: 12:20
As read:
4:22
